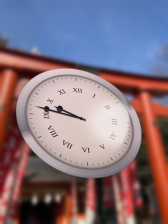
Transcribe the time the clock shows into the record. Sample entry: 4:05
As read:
9:47
